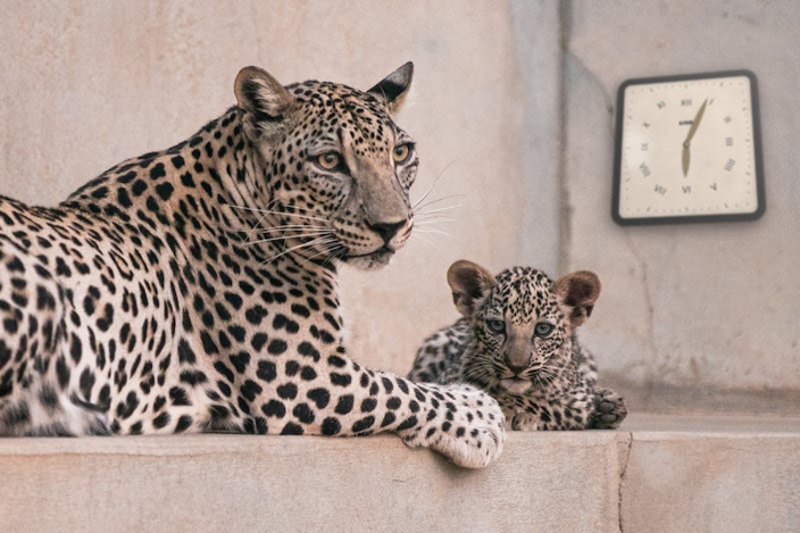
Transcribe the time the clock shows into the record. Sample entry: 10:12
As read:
6:04
